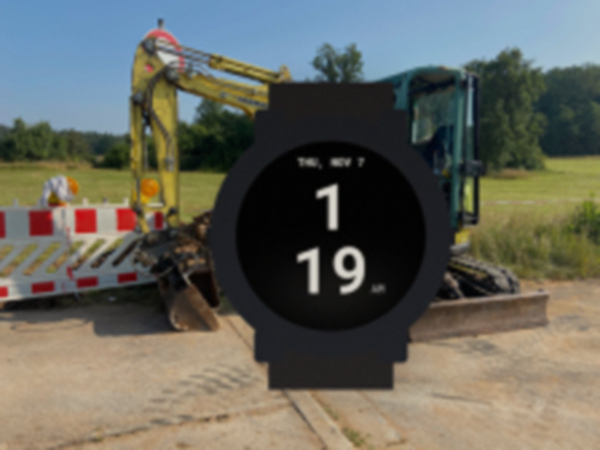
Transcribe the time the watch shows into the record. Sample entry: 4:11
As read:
1:19
